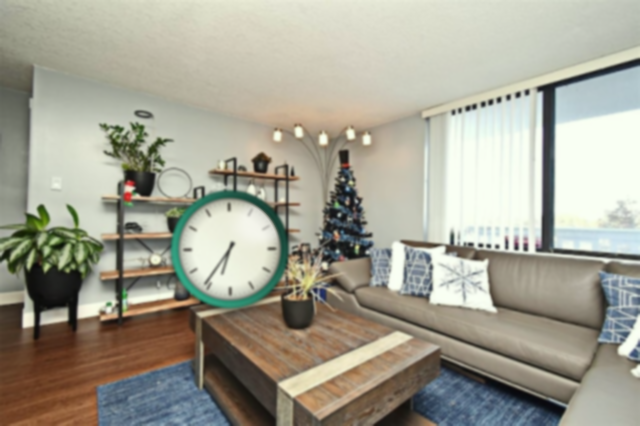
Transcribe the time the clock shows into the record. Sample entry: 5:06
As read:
6:36
